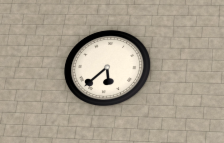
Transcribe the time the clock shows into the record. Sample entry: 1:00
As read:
5:37
